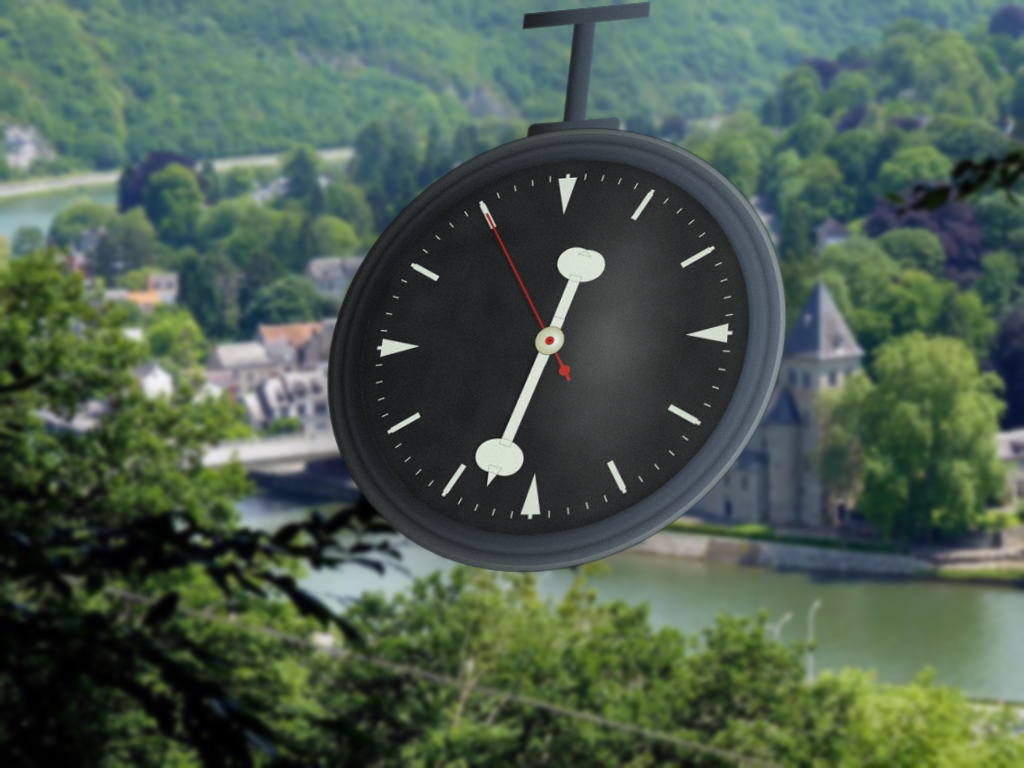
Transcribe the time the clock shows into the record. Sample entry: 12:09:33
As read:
12:32:55
